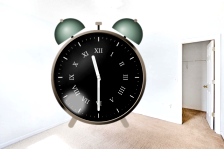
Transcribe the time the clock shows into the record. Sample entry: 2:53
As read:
11:30
